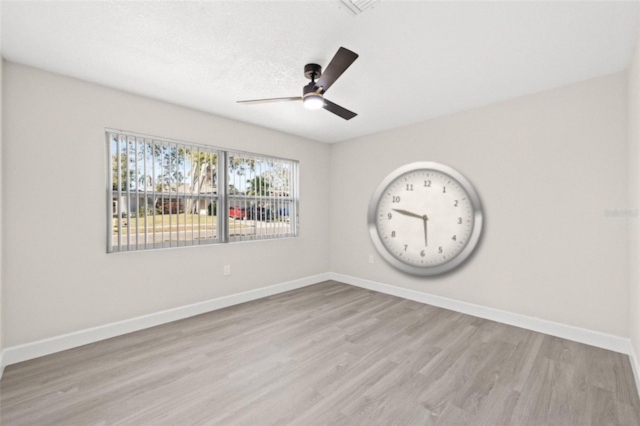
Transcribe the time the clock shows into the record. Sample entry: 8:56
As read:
5:47
